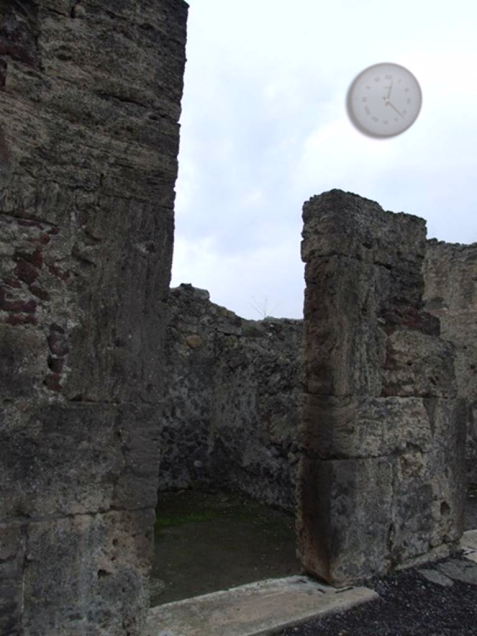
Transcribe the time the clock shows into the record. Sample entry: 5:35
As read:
12:22
